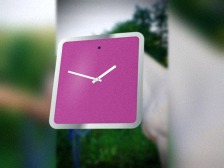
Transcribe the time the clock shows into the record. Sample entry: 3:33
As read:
1:48
